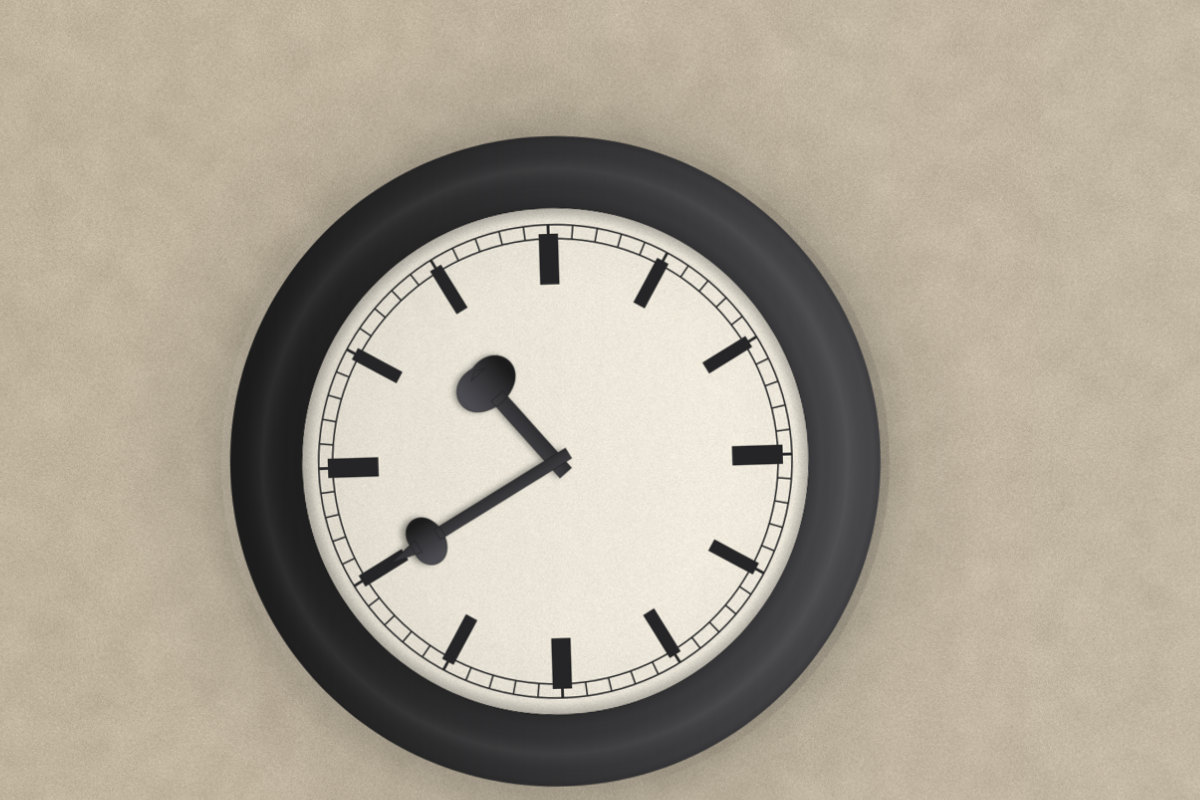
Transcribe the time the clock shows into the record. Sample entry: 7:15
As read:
10:40
